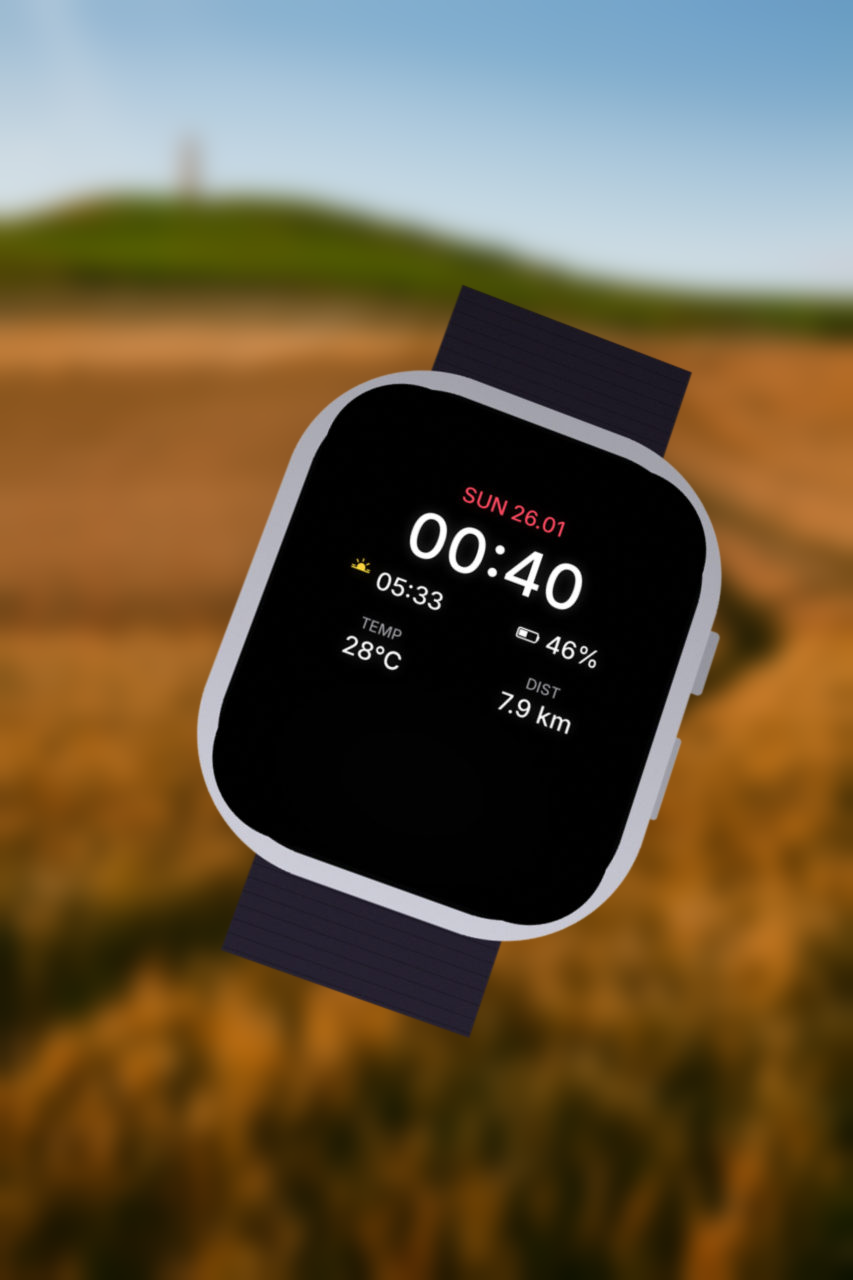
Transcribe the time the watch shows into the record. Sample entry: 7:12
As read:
0:40
